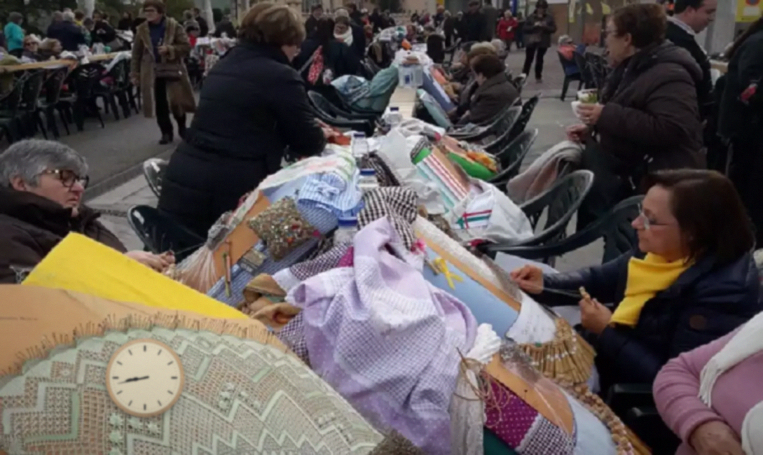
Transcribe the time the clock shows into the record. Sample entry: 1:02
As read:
8:43
